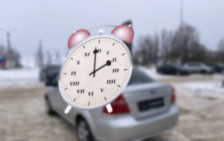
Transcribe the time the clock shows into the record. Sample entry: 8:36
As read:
1:59
